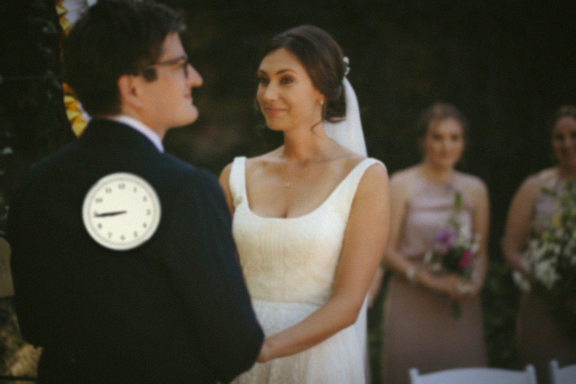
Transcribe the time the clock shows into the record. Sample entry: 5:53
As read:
8:44
